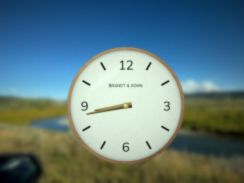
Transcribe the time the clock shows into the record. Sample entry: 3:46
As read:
8:43
